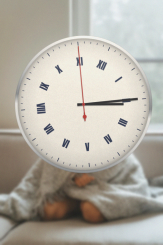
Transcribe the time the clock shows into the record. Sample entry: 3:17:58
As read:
2:09:55
